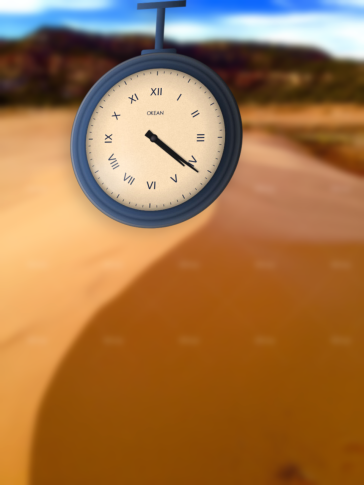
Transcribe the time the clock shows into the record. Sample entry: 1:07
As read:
4:21
